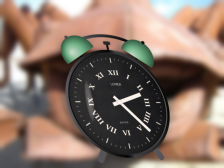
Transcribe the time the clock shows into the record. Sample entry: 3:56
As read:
2:23
